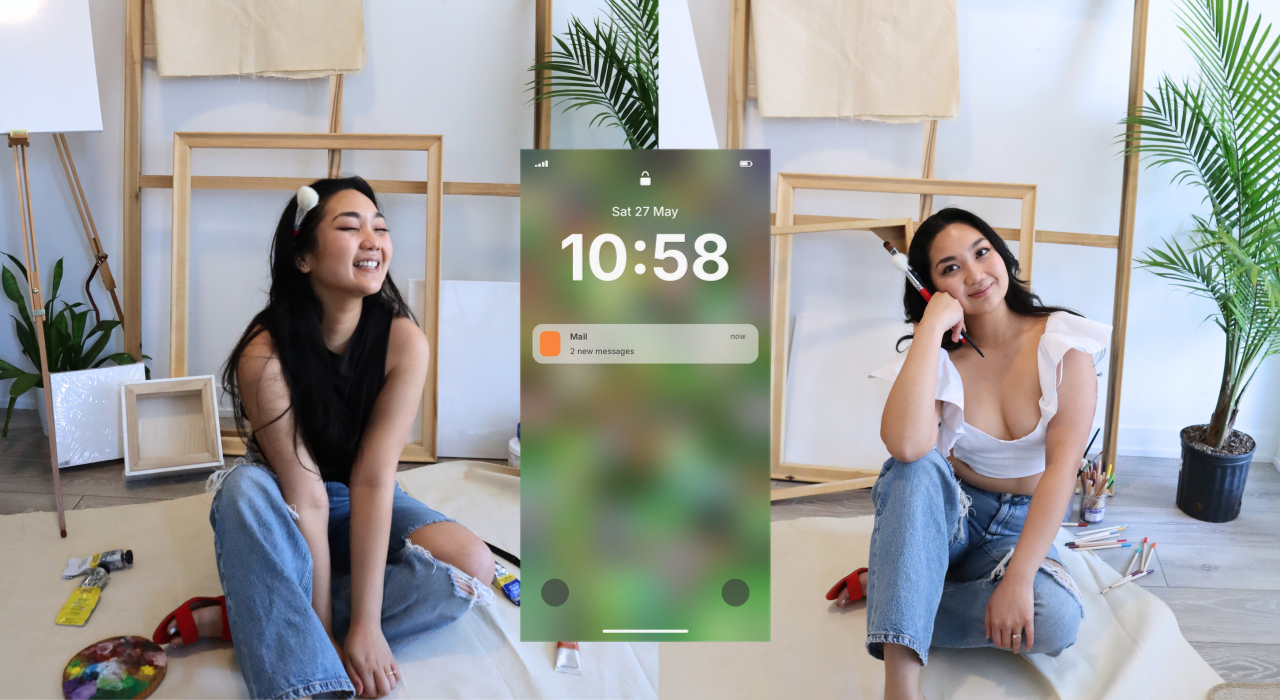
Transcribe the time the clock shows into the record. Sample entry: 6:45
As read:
10:58
